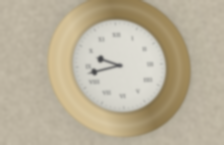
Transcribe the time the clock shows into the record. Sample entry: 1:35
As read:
9:43
